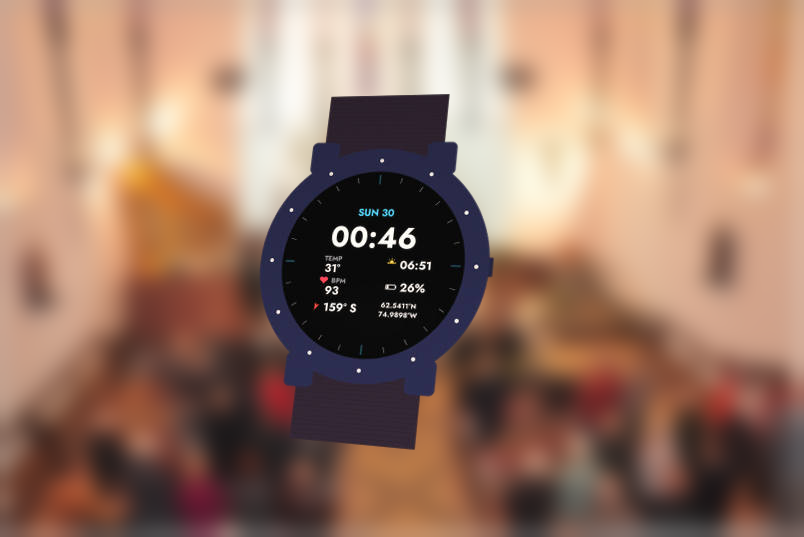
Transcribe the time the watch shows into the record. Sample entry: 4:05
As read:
0:46
